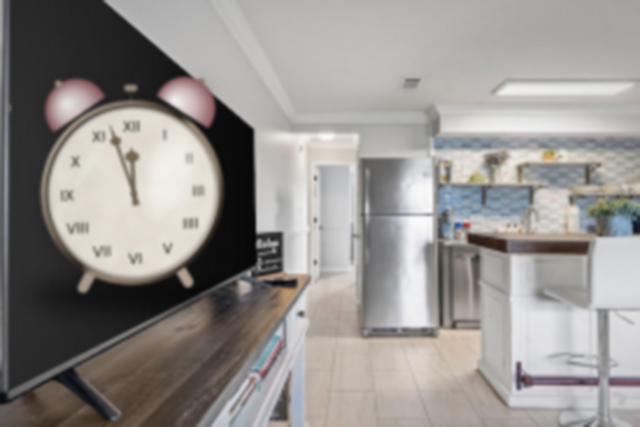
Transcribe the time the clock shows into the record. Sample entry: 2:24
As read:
11:57
